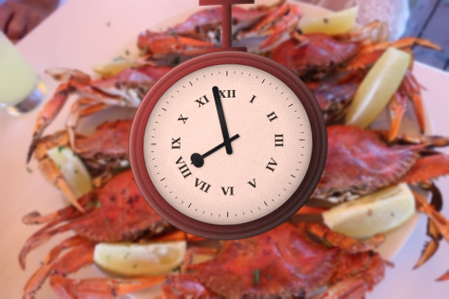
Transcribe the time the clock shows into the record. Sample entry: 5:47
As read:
7:58
